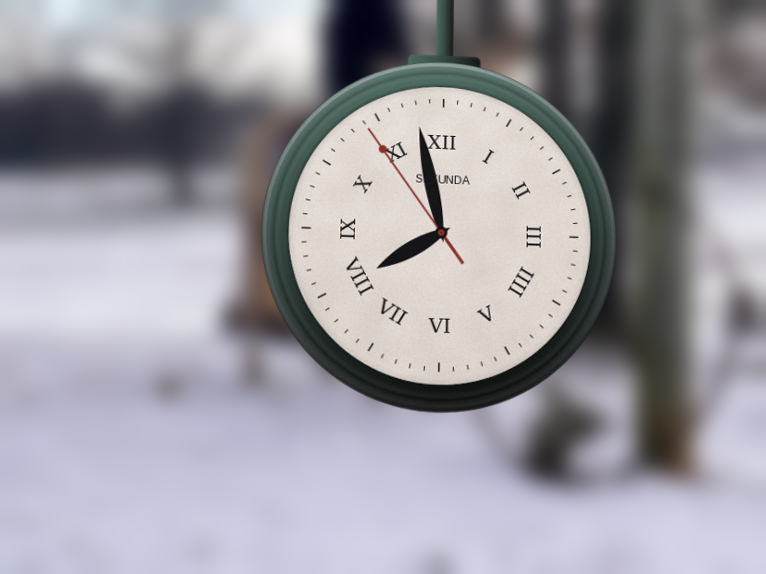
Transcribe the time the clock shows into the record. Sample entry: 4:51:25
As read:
7:57:54
